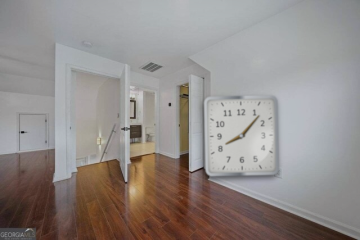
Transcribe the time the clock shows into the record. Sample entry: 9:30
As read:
8:07
